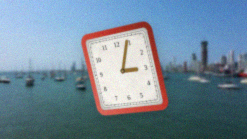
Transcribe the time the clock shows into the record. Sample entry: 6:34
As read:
3:04
